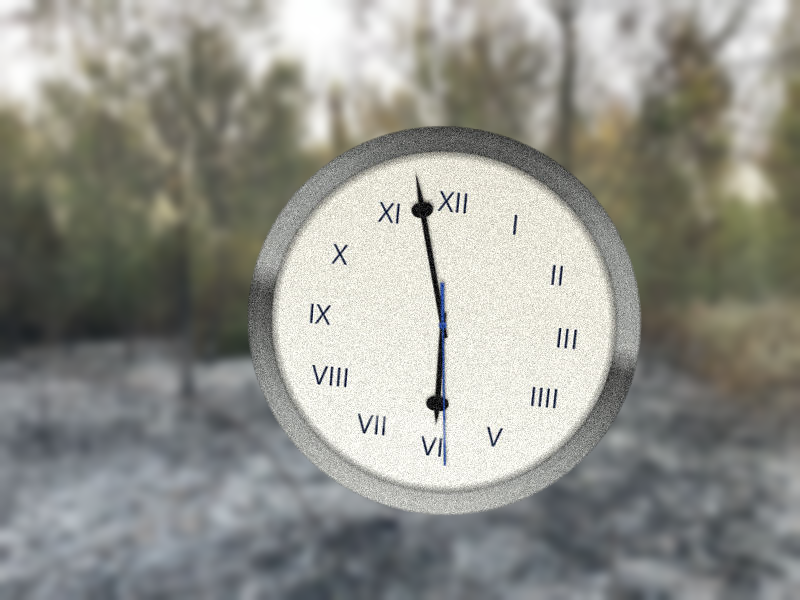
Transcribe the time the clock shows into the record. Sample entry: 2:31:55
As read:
5:57:29
